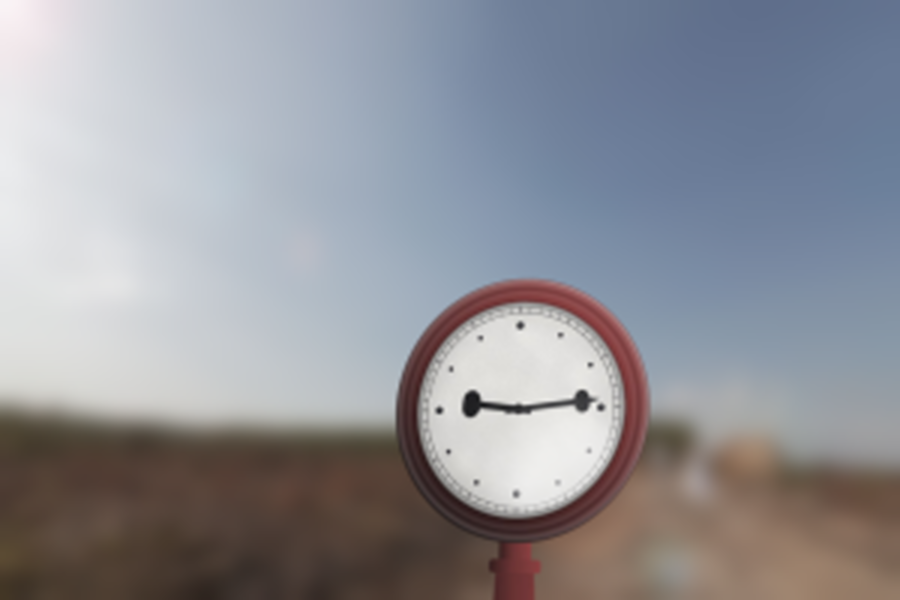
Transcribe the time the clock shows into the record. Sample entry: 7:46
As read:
9:14
